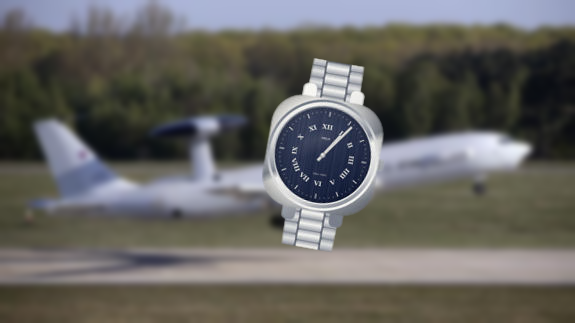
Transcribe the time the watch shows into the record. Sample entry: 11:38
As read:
1:06
